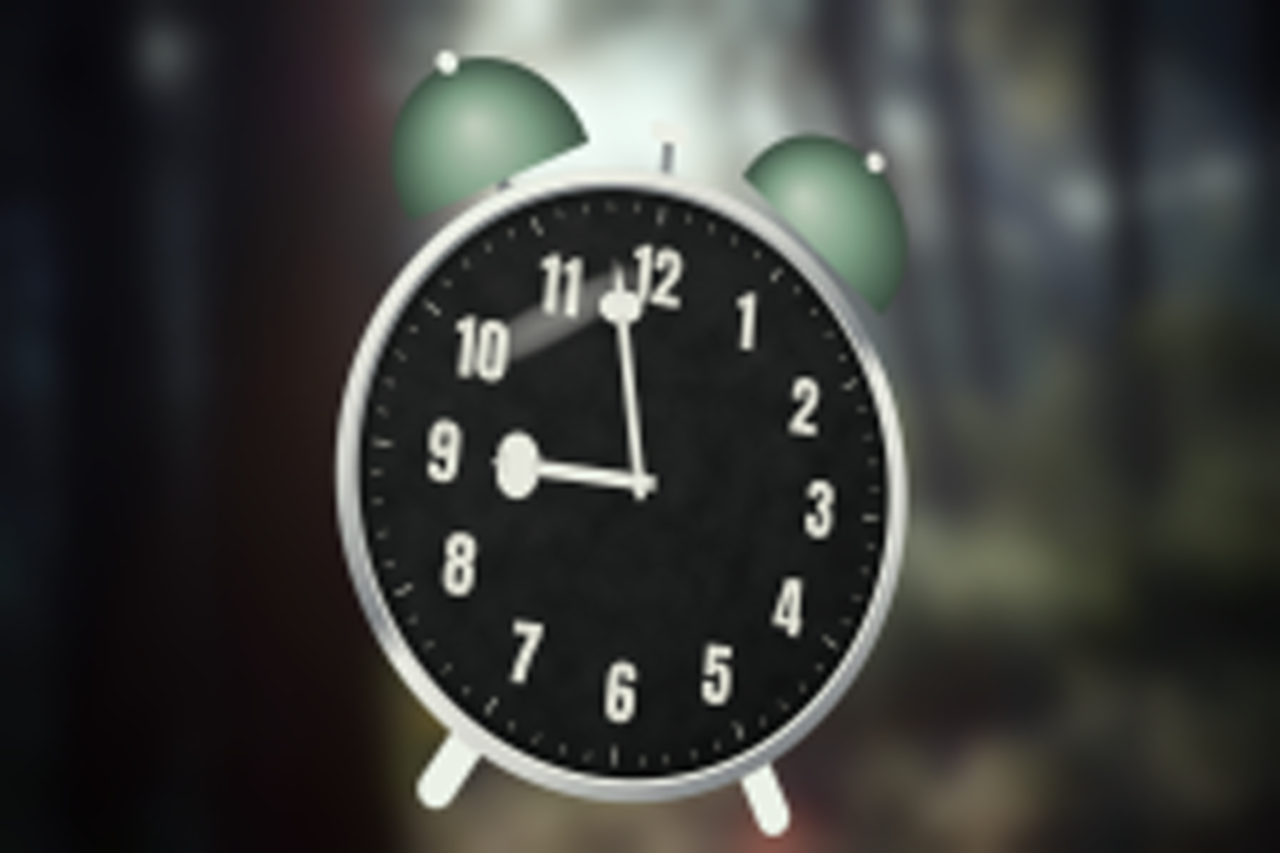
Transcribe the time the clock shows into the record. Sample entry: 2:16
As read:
8:58
